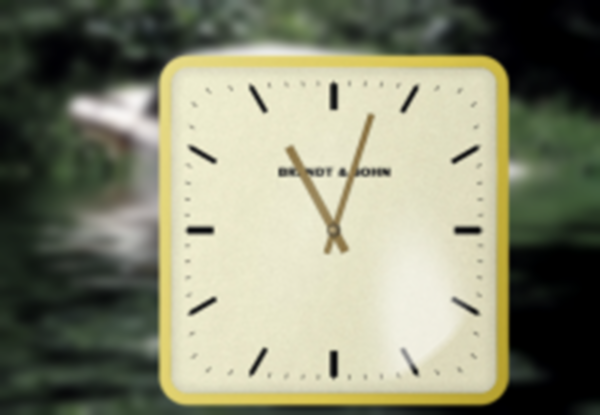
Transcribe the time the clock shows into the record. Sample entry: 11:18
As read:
11:03
